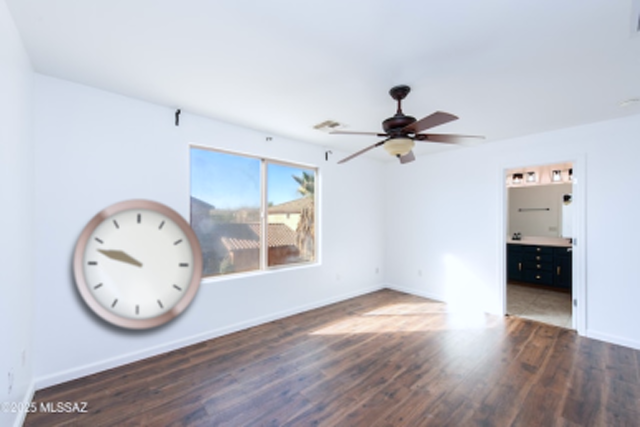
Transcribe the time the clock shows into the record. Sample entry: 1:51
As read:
9:48
